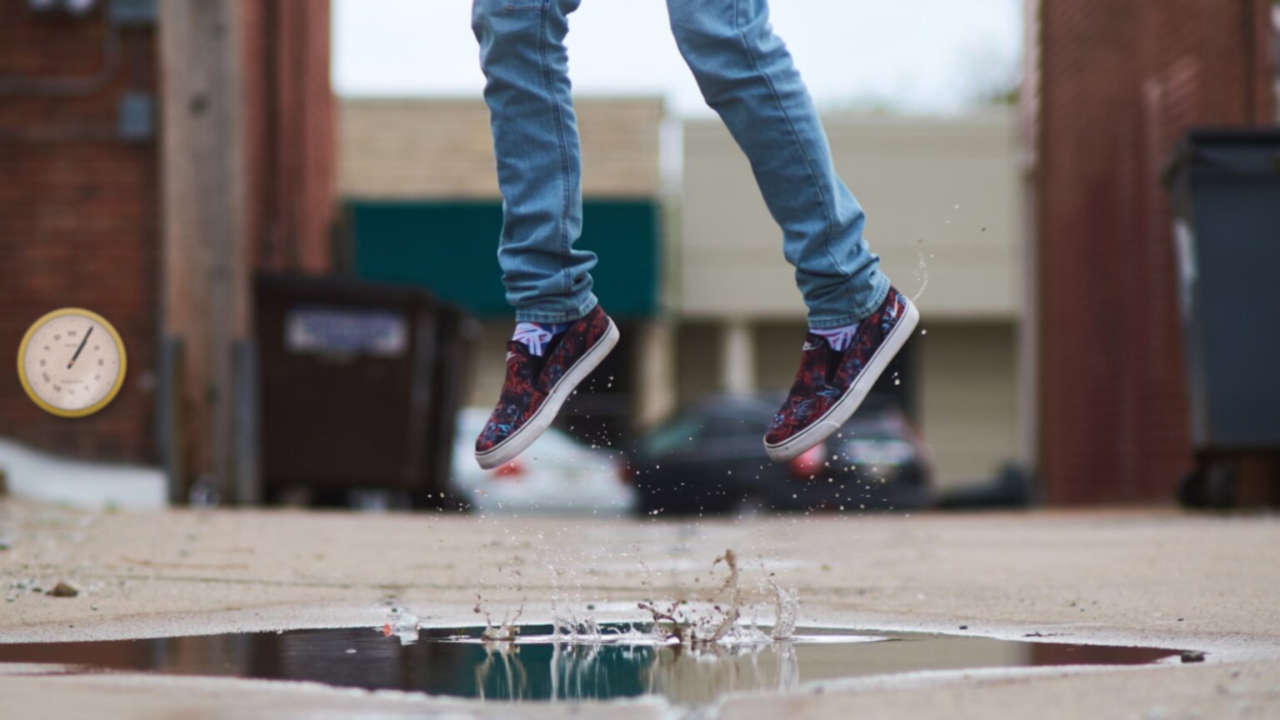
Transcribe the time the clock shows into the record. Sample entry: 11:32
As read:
1:05
